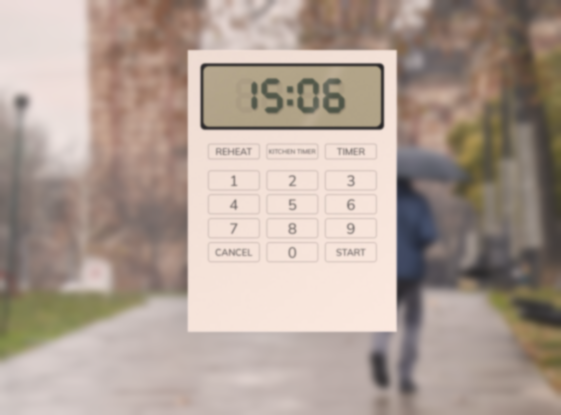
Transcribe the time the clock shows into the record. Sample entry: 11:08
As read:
15:06
